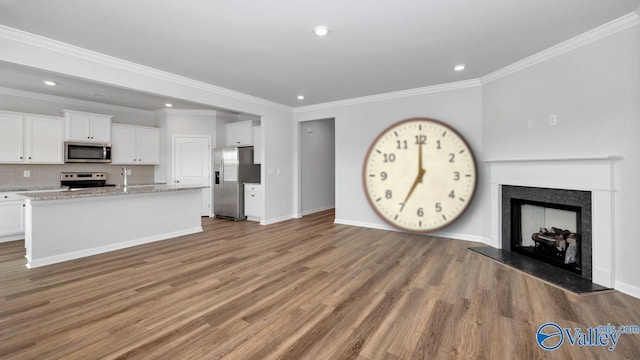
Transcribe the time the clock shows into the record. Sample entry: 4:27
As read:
7:00
